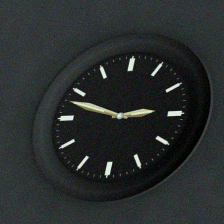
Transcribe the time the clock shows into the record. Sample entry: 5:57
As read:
2:48
